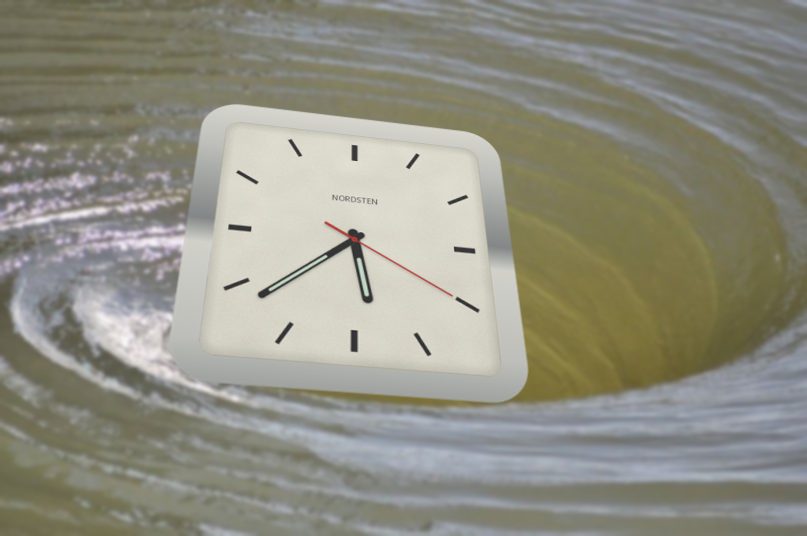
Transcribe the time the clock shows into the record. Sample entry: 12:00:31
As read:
5:38:20
